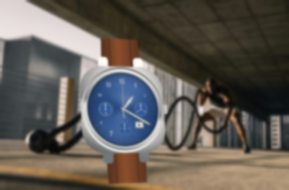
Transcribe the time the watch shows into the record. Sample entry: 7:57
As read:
1:20
